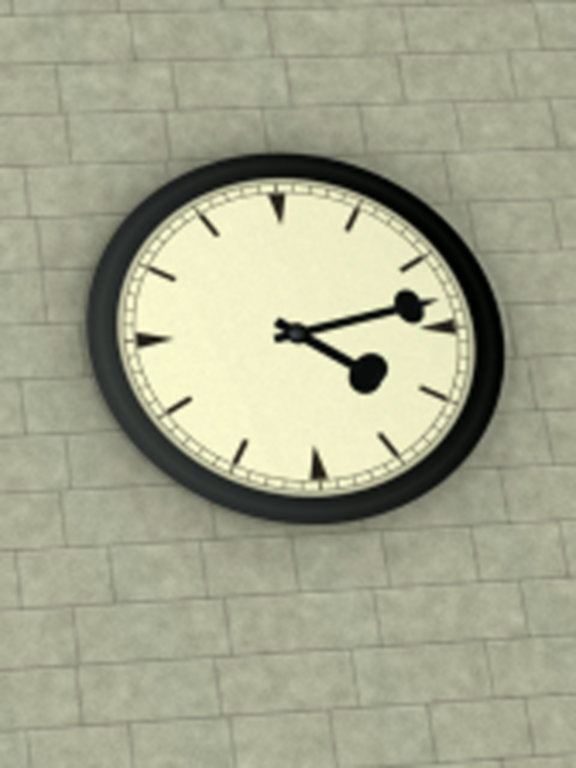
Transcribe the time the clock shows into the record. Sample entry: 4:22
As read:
4:13
